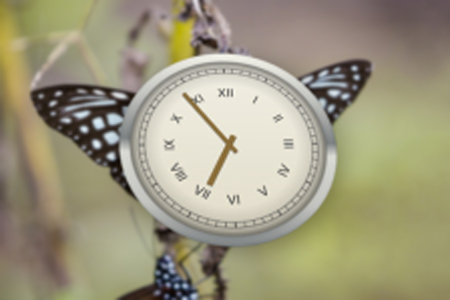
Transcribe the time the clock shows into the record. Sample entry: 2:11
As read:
6:54
